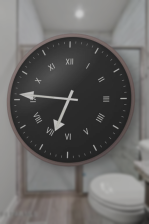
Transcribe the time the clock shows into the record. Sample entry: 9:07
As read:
6:46
